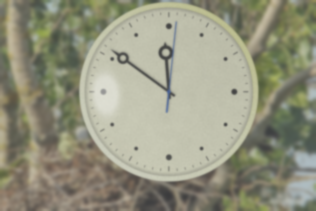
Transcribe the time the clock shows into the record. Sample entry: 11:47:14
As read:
11:51:01
